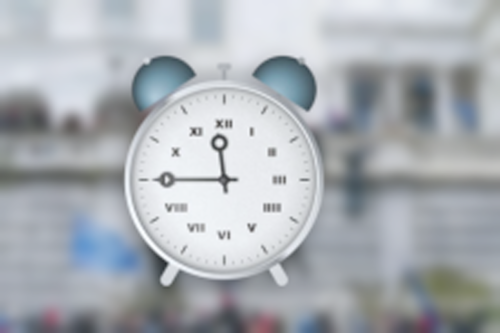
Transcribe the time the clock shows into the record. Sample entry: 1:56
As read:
11:45
